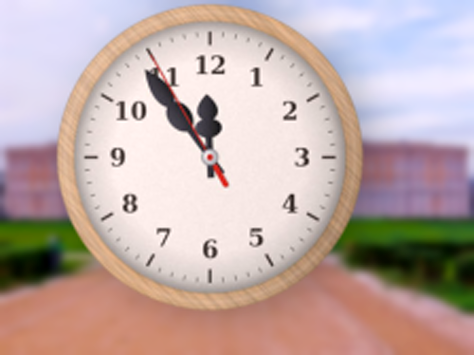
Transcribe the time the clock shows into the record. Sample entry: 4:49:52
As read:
11:53:55
